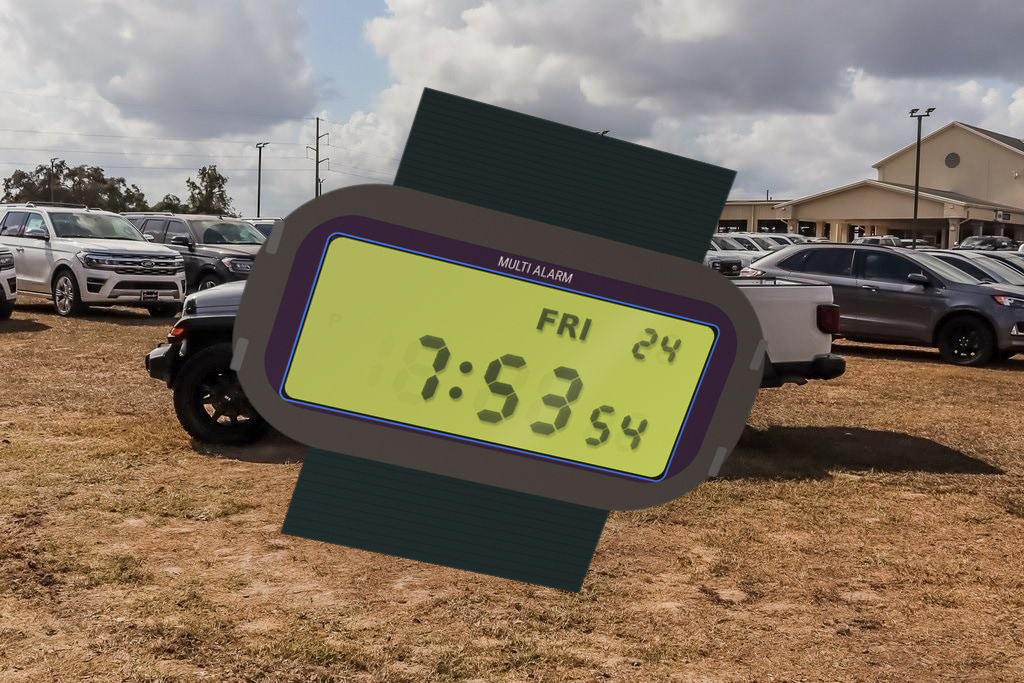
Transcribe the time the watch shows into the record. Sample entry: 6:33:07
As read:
7:53:54
